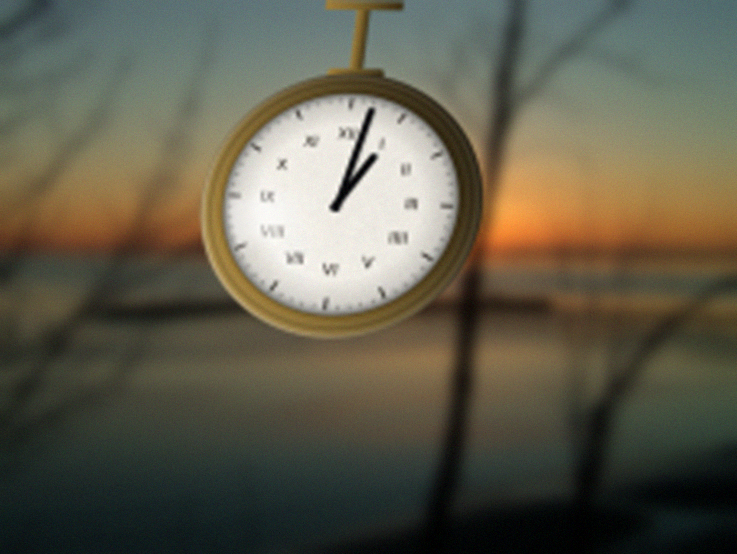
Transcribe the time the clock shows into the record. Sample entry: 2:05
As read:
1:02
